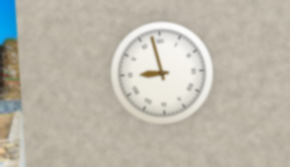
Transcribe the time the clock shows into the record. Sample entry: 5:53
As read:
8:58
